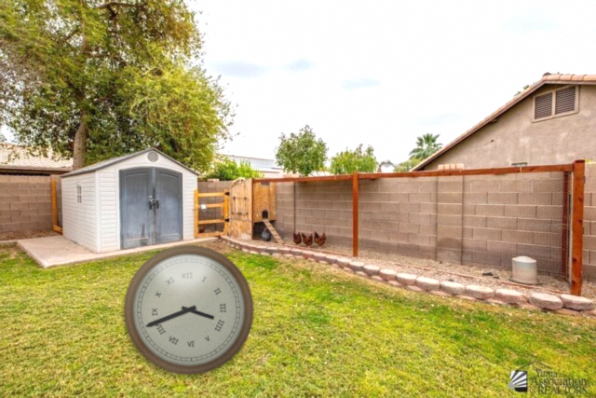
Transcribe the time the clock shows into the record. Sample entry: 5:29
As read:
3:42
